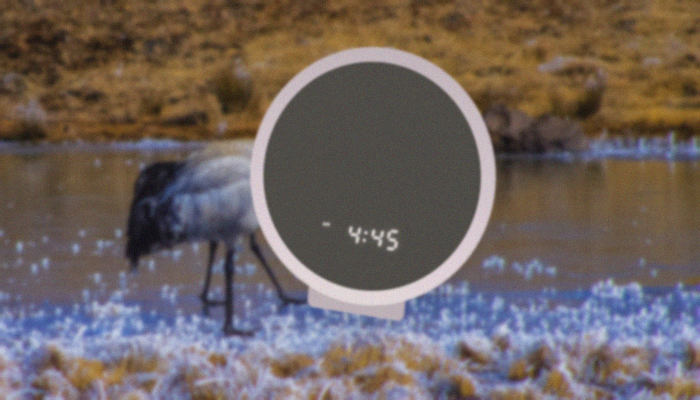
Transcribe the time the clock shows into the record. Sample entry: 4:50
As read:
4:45
